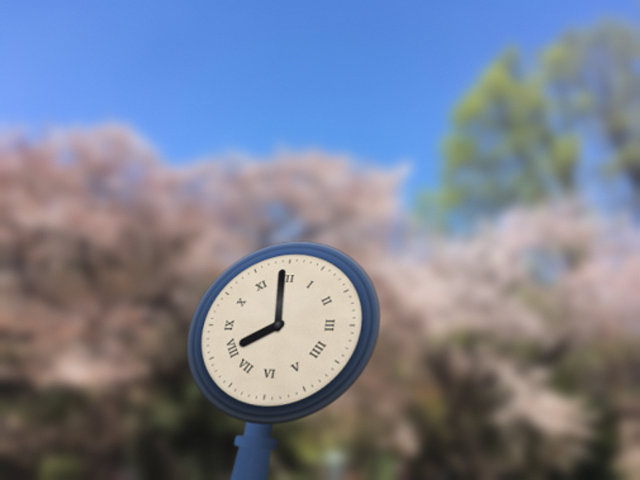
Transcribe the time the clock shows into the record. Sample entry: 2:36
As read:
7:59
